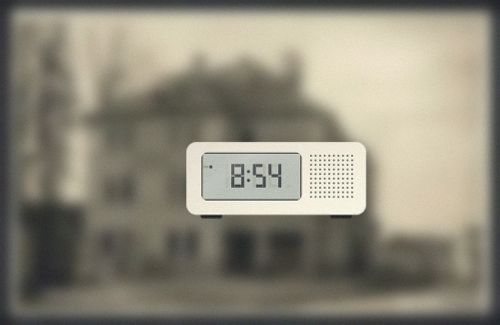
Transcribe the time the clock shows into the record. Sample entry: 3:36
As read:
8:54
